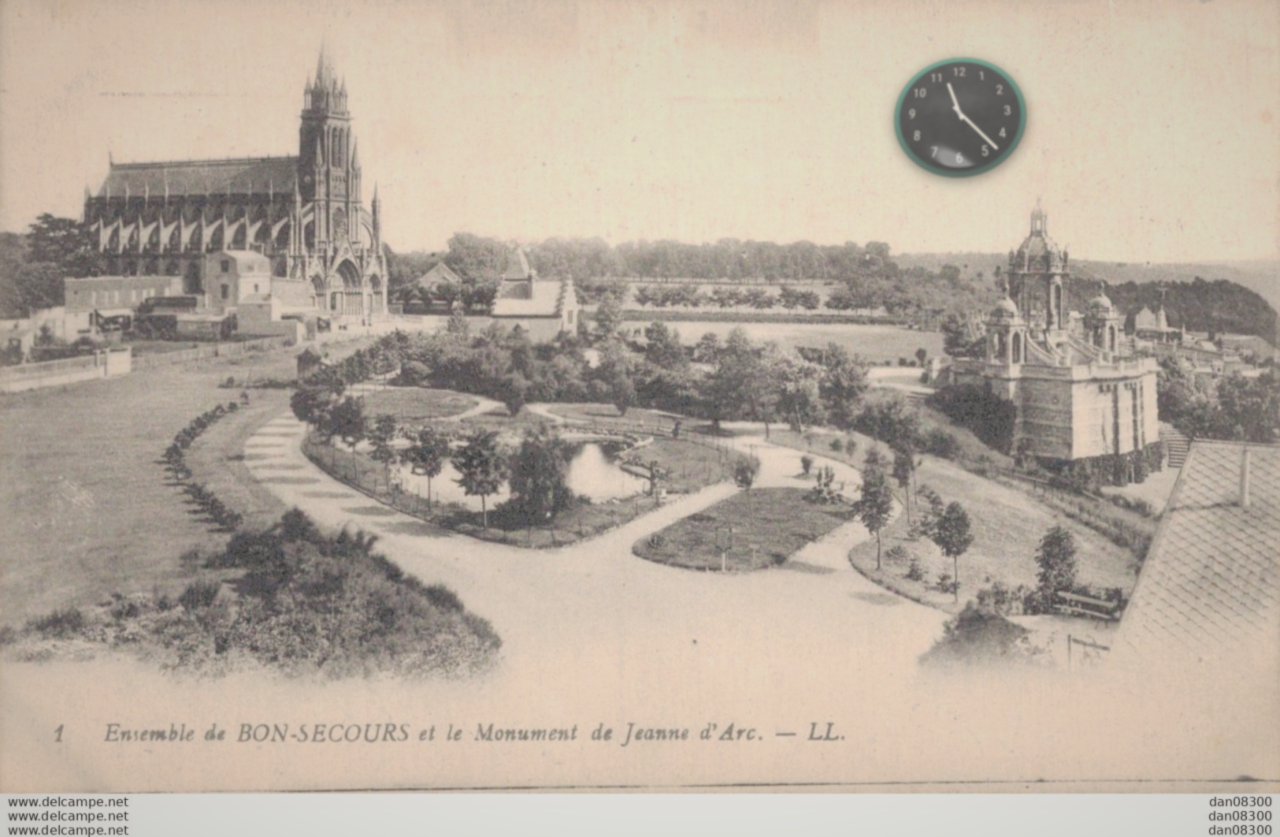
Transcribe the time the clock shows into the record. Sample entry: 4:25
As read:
11:23
